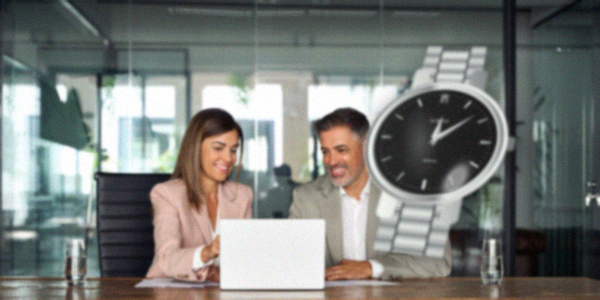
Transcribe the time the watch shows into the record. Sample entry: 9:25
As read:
12:08
